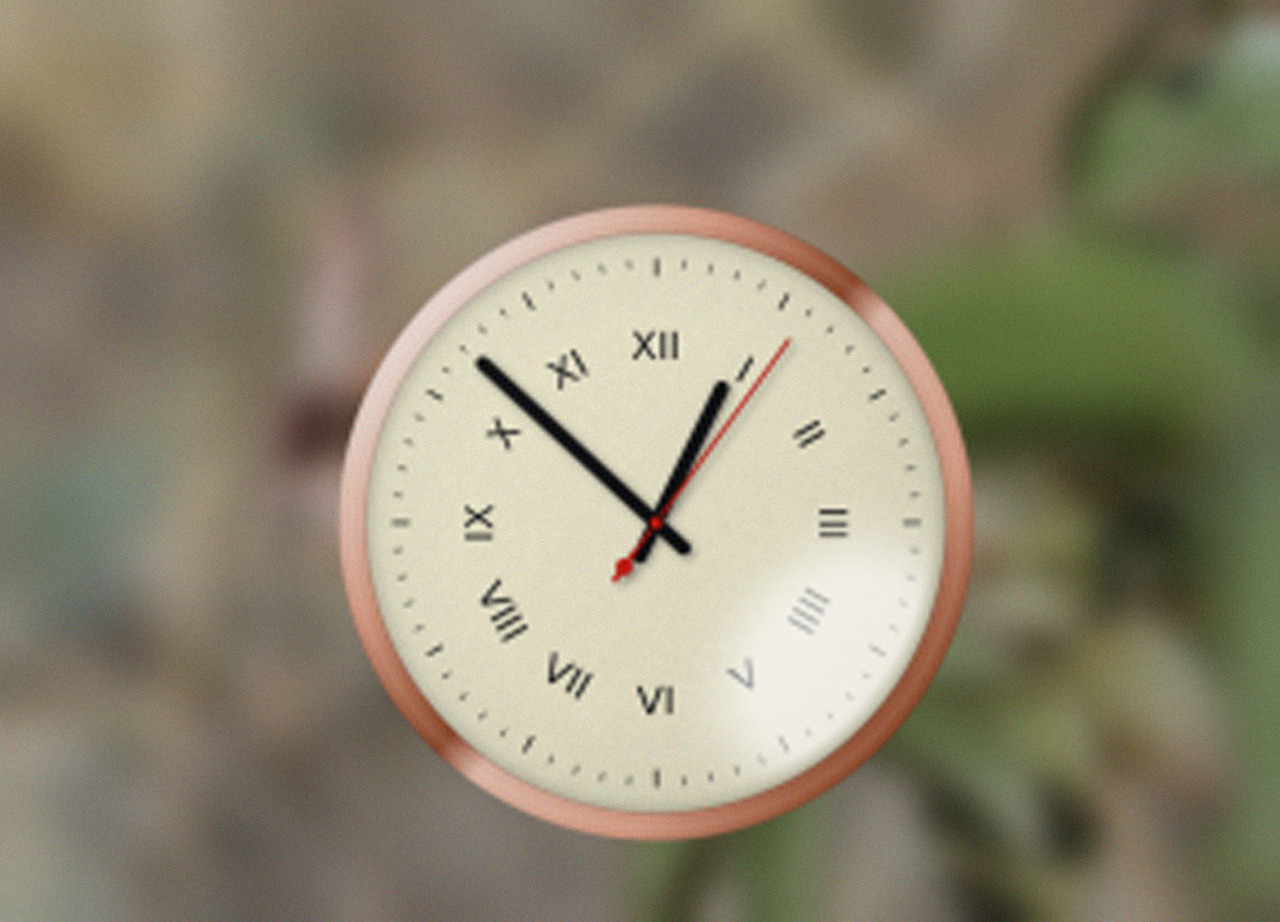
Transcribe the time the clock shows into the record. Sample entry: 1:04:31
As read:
12:52:06
